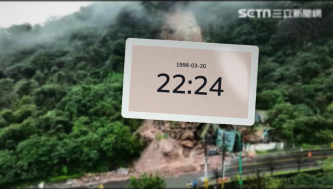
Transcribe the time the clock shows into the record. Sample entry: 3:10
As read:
22:24
